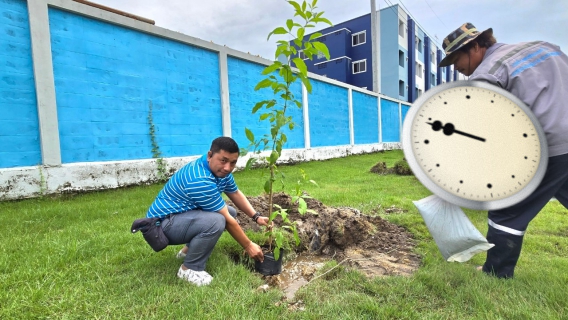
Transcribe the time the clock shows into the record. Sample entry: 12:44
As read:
9:49
